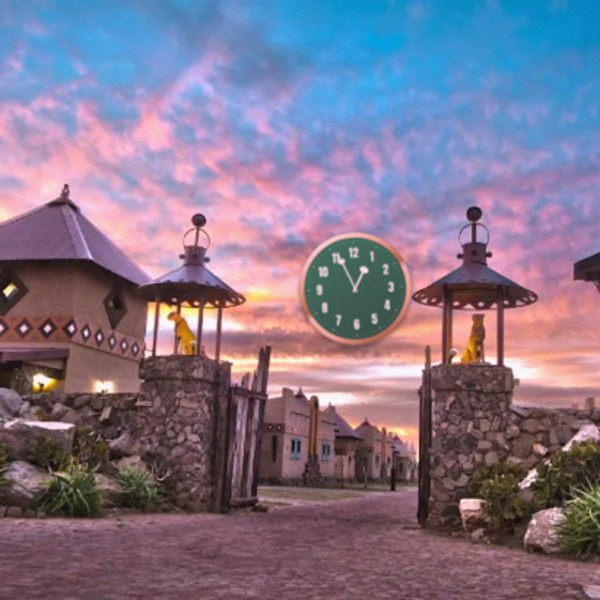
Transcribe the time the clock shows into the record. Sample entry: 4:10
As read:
12:56
